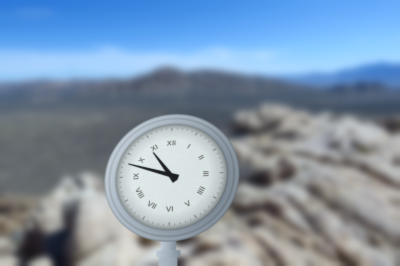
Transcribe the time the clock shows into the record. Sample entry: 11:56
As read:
10:48
